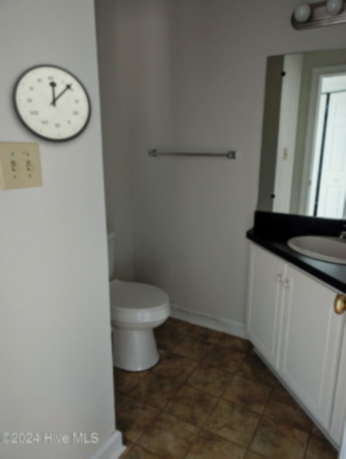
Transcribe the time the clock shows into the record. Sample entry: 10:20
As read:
12:08
